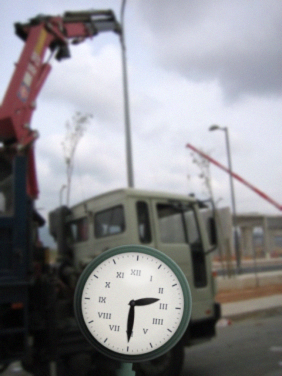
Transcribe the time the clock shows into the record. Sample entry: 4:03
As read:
2:30
